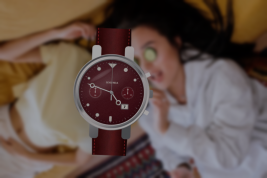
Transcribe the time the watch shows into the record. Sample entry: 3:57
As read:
4:48
